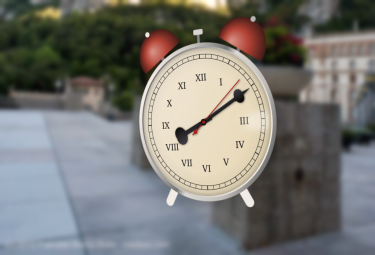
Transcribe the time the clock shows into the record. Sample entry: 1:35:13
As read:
8:10:08
